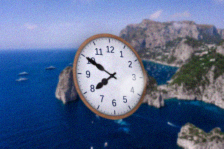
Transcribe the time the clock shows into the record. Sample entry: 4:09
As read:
7:50
